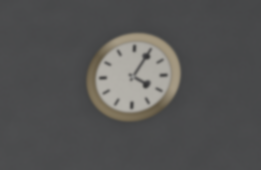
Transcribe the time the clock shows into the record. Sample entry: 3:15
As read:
4:05
